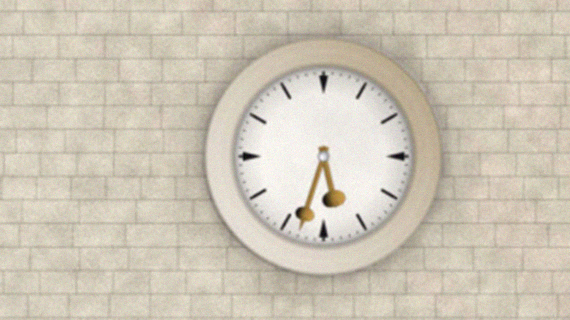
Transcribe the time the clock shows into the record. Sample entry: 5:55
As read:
5:33
